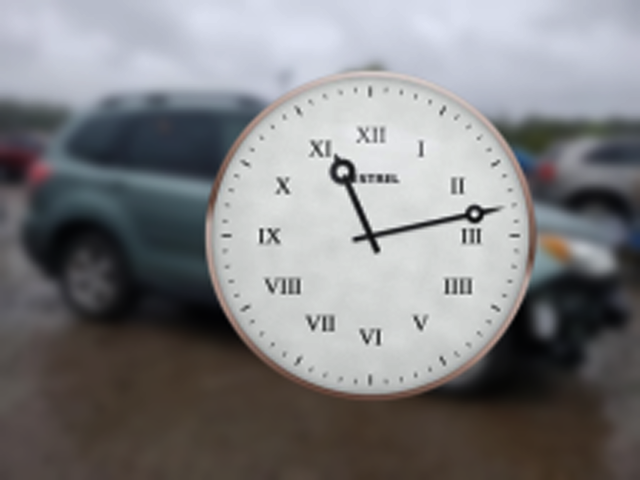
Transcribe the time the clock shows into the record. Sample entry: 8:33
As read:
11:13
